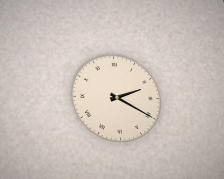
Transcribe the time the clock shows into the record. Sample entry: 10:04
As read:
2:20
